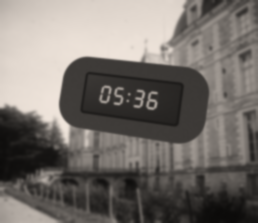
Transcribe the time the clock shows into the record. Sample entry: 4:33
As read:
5:36
